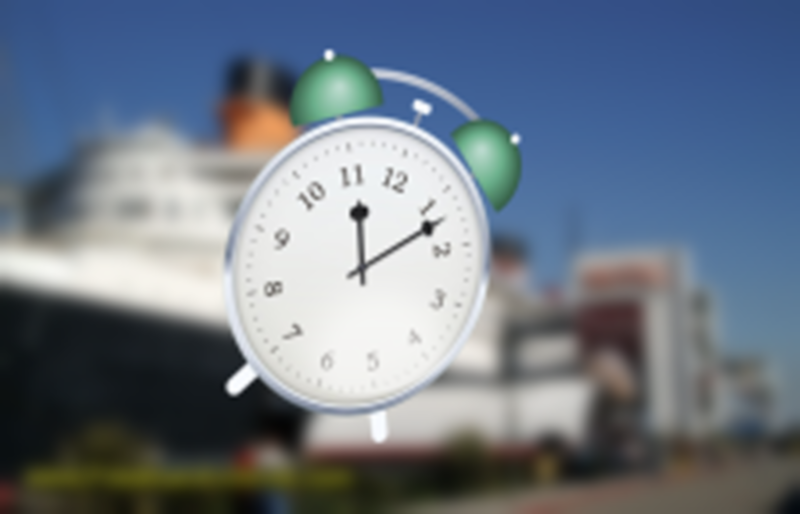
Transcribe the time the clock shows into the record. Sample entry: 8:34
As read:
11:07
